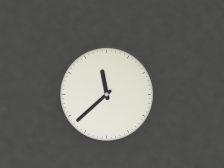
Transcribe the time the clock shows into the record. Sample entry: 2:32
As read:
11:38
